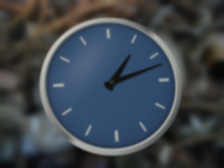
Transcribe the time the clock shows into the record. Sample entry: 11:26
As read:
1:12
